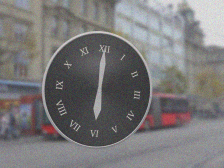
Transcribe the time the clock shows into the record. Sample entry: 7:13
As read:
6:00
